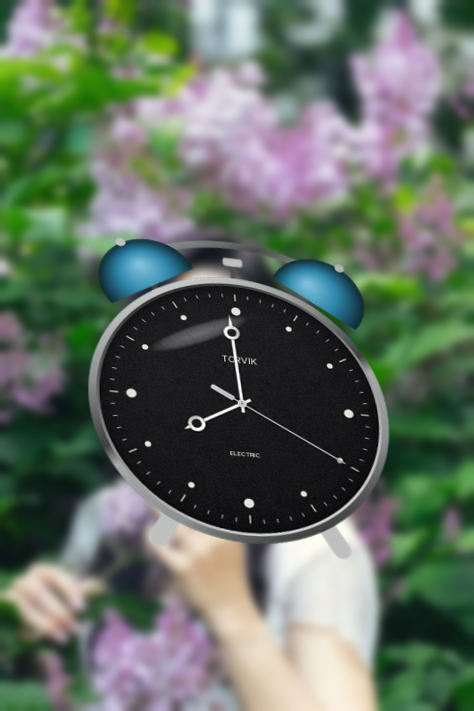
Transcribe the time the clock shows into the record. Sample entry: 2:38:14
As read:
7:59:20
